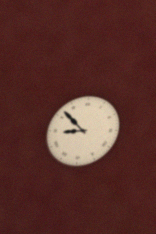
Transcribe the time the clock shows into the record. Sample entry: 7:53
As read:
8:52
